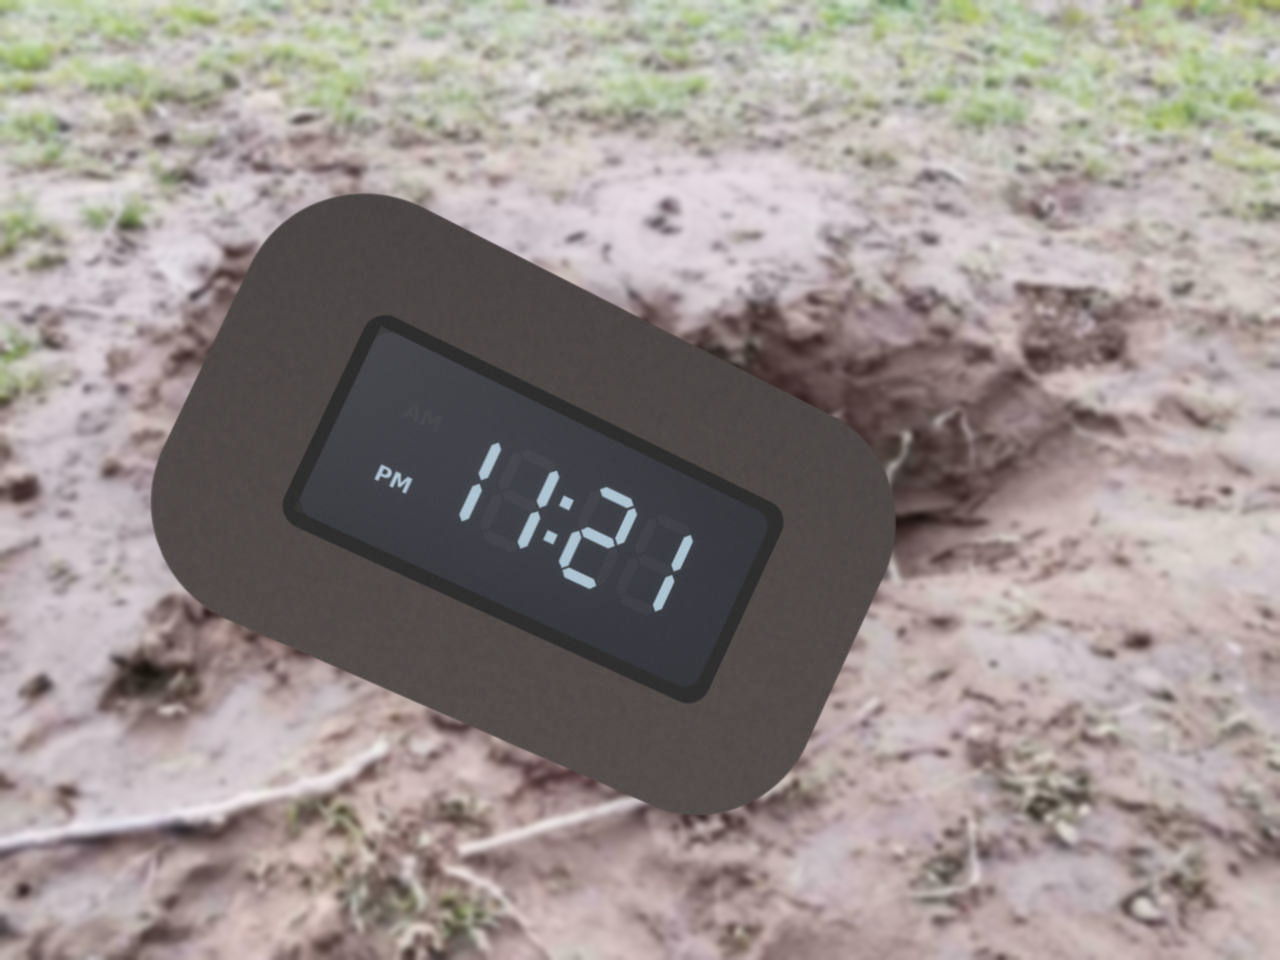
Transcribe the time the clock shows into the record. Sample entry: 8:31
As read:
11:21
